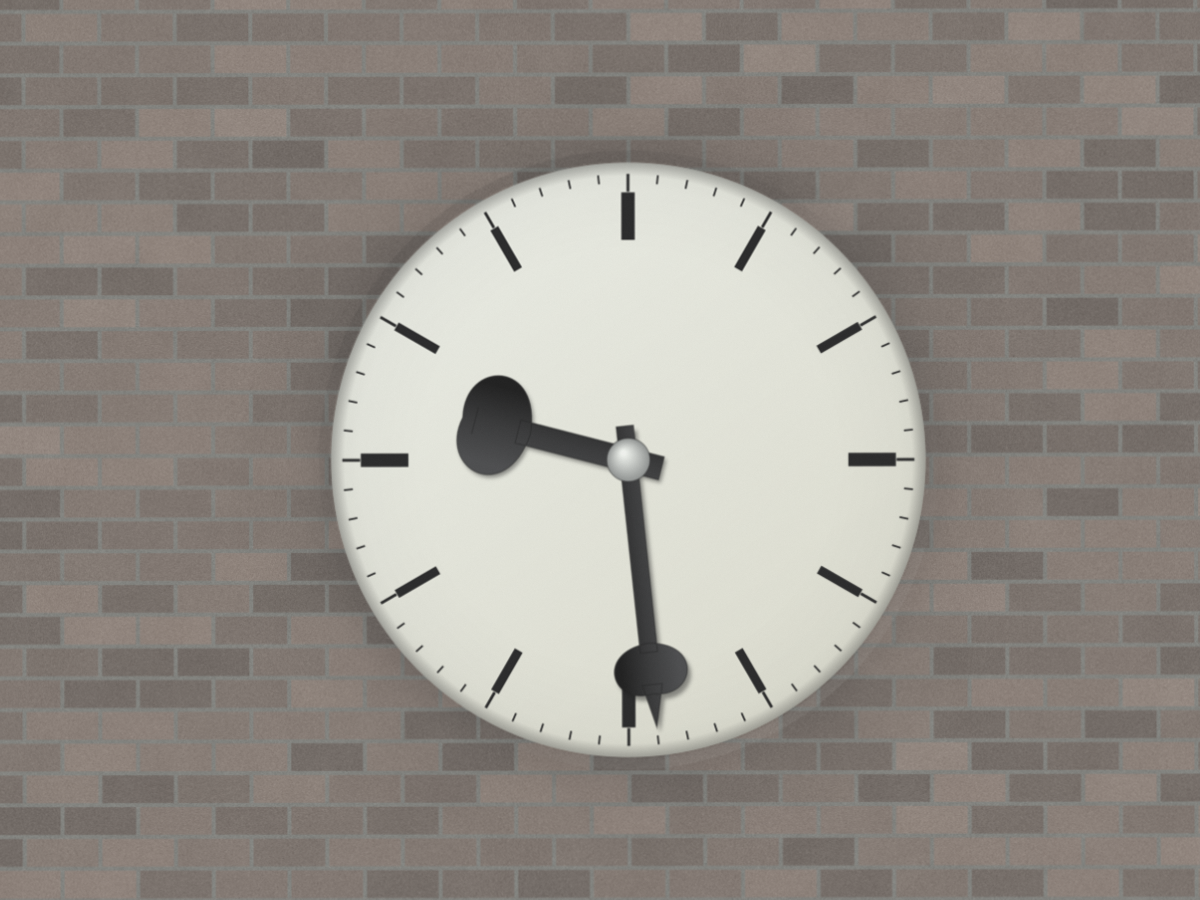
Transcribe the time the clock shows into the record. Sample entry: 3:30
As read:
9:29
